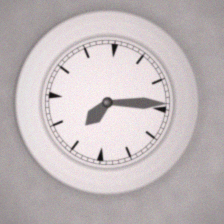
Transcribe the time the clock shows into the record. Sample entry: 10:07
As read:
7:14
